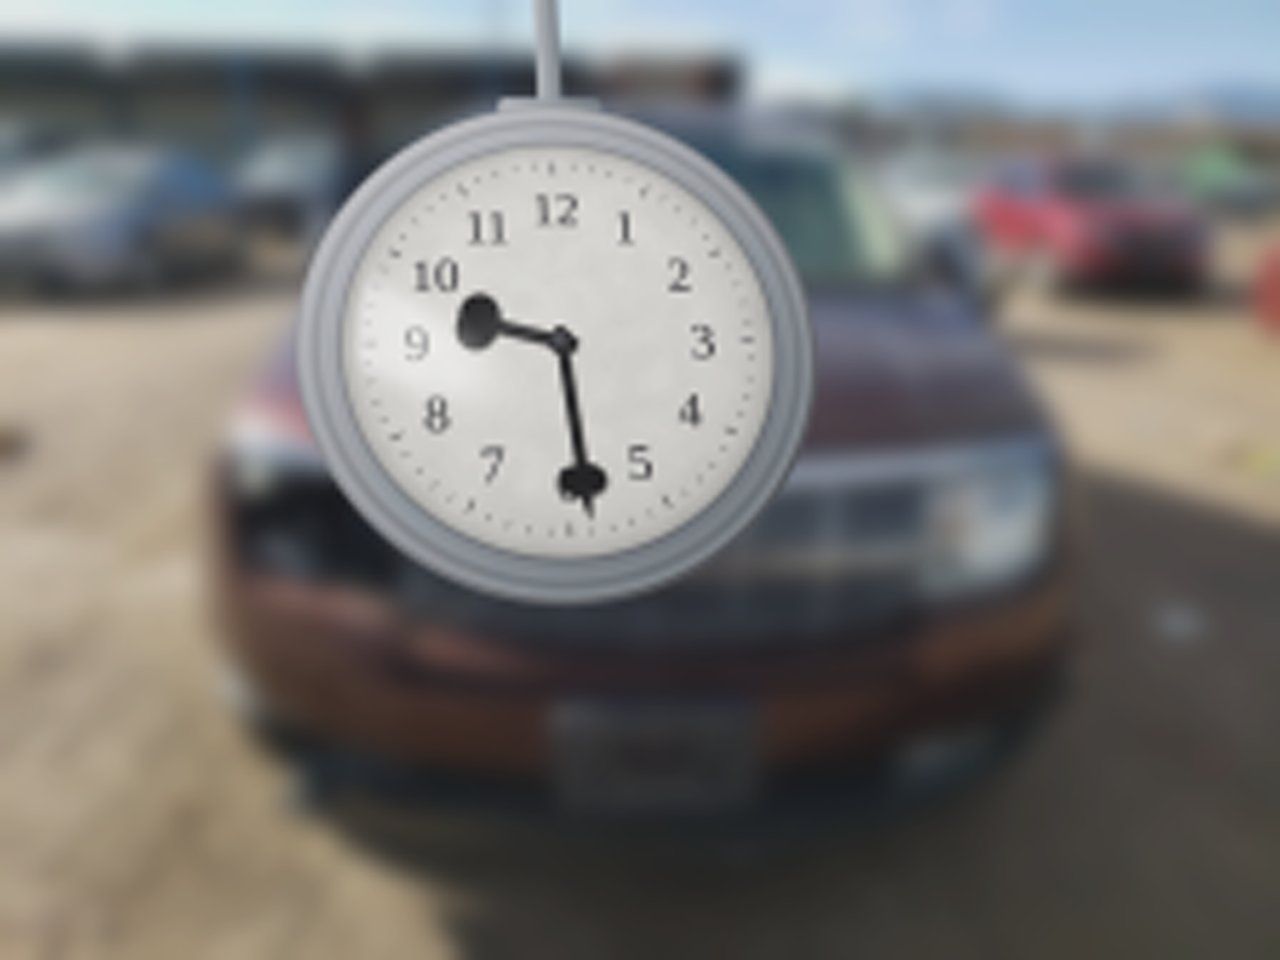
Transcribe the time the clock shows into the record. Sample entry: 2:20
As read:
9:29
